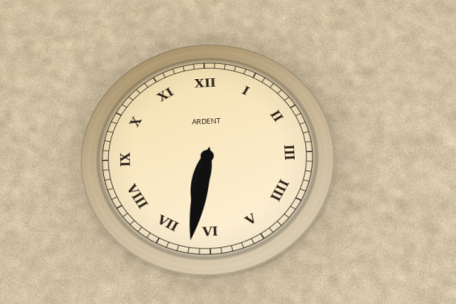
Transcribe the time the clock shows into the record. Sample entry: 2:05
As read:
6:32
